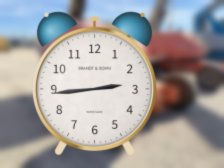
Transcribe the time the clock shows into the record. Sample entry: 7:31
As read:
2:44
